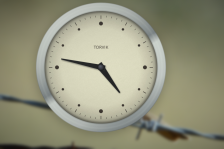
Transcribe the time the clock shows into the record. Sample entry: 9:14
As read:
4:47
